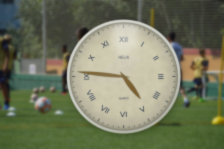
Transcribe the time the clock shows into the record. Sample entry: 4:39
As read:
4:46
